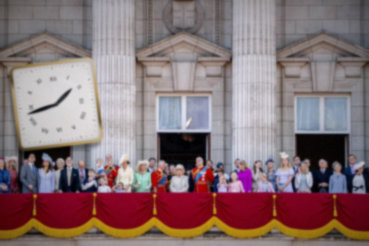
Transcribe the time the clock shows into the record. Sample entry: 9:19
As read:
1:43
